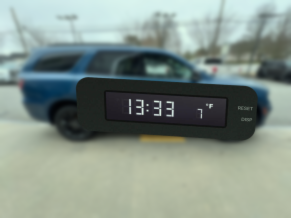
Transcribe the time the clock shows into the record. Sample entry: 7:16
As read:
13:33
